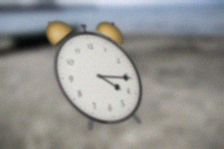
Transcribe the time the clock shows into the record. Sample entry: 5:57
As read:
4:16
